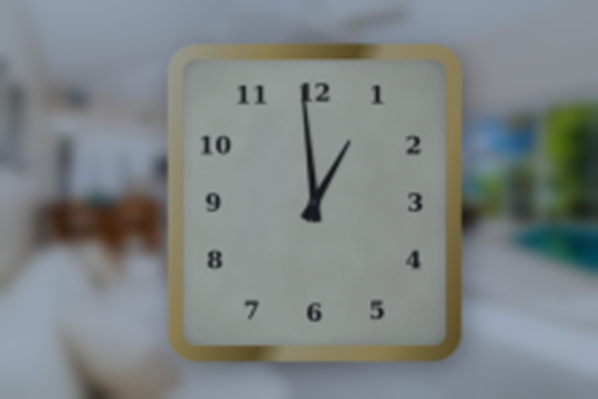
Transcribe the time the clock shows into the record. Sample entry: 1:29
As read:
12:59
